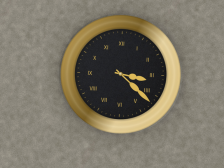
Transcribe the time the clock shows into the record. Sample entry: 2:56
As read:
3:22
